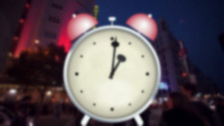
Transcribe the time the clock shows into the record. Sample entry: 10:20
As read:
1:01
